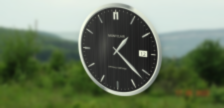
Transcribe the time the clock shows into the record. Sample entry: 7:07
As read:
1:22
